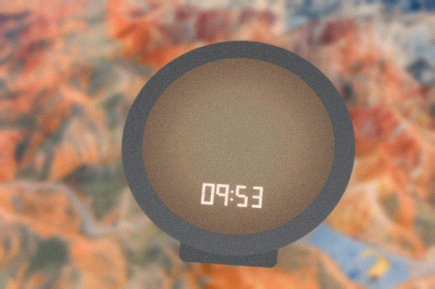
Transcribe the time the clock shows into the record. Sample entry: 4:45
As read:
9:53
